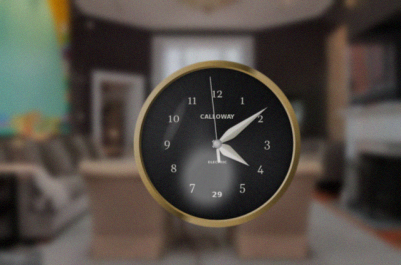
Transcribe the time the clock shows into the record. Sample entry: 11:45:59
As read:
4:08:59
